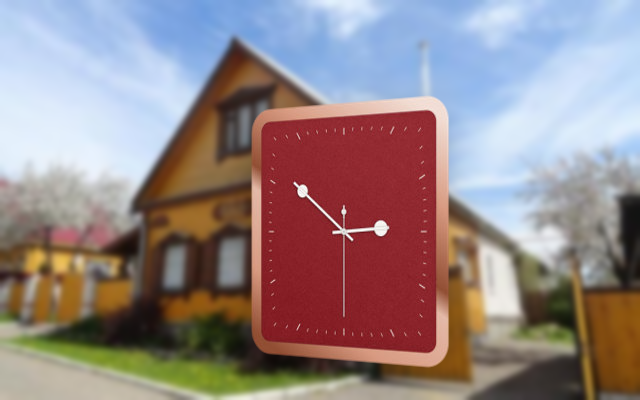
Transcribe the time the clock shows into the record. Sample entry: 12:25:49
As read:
2:51:30
